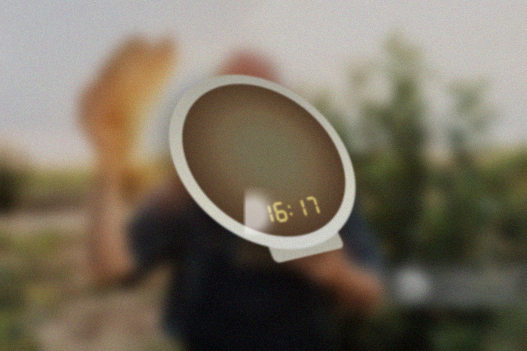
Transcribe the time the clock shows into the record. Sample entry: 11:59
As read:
16:17
